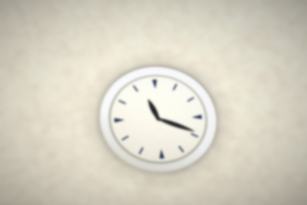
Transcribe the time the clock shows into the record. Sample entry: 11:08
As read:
11:19
